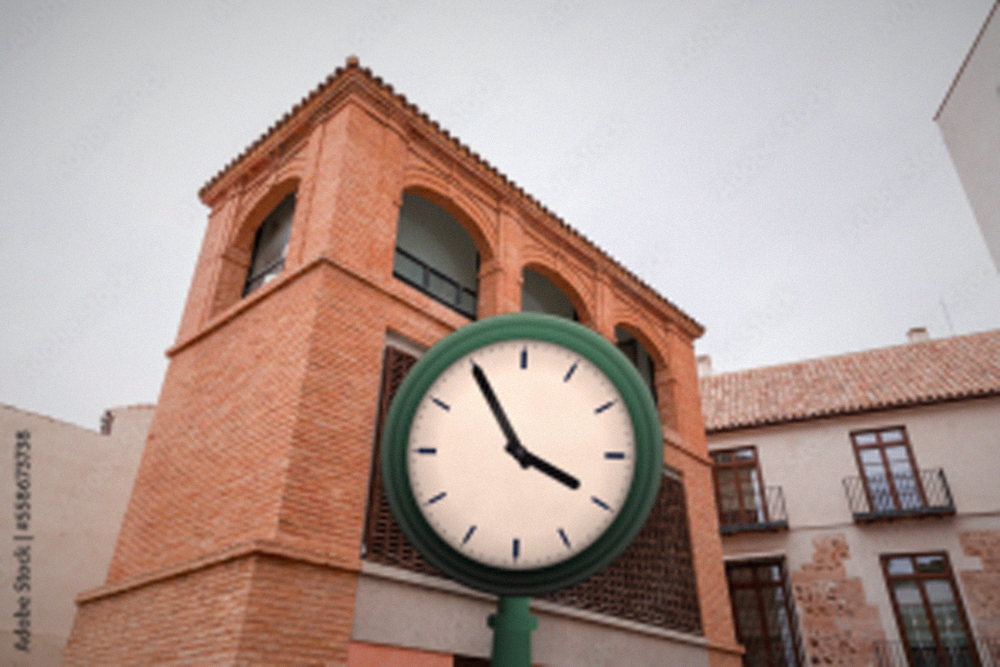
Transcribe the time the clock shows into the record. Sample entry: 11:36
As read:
3:55
